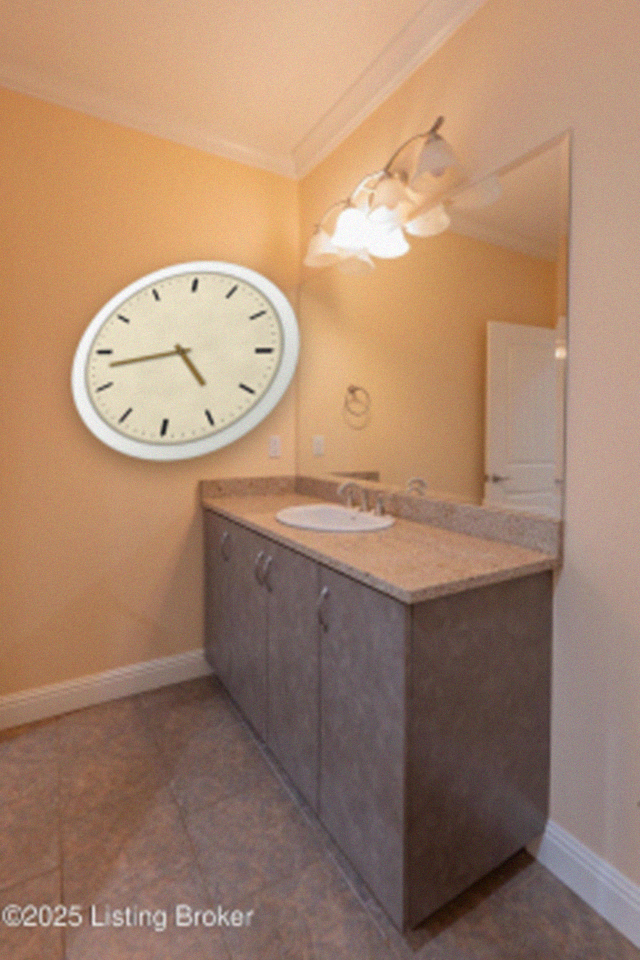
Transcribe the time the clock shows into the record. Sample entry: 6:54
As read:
4:43
